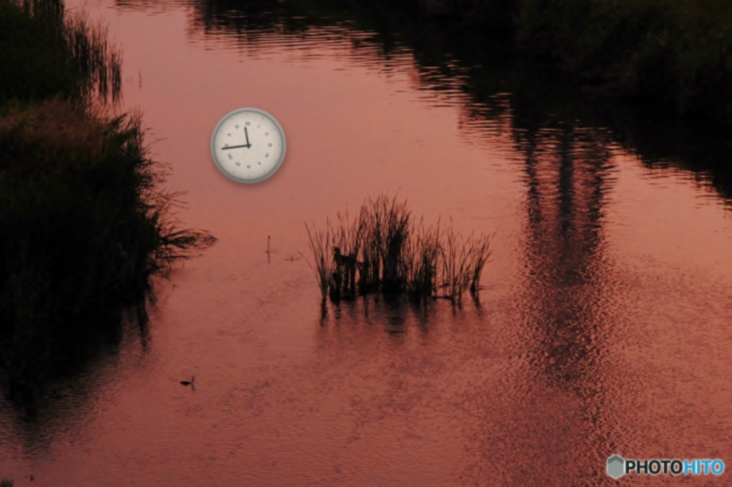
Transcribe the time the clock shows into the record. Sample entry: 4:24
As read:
11:44
